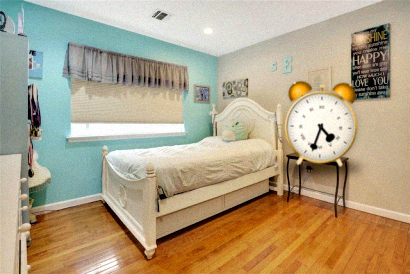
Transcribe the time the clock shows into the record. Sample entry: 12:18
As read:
4:33
